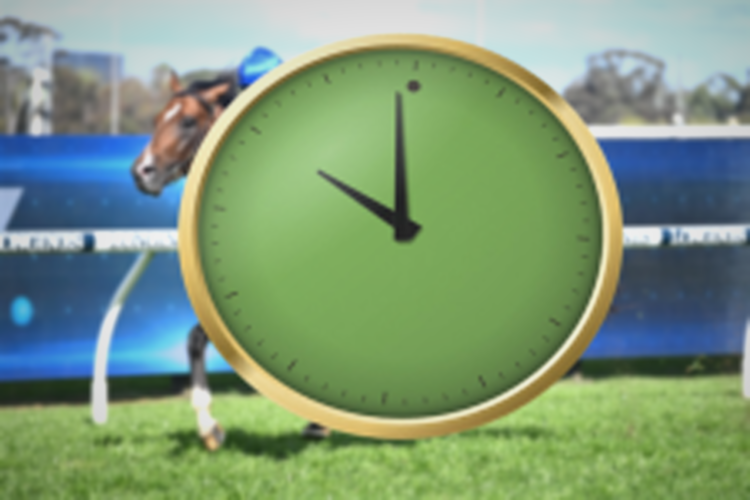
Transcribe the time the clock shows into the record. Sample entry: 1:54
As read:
9:59
